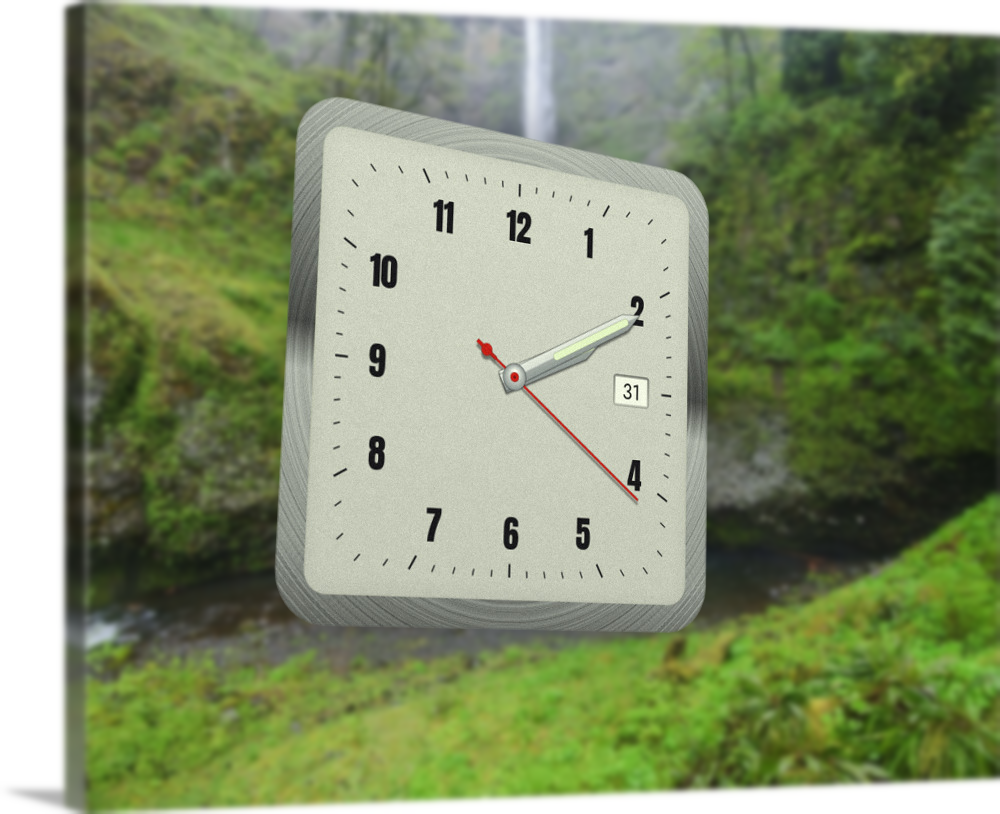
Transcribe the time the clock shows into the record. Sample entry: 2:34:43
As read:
2:10:21
